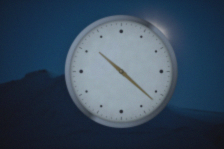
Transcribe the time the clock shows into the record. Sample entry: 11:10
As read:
10:22
